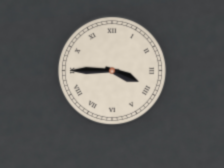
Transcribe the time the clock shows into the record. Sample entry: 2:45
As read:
3:45
